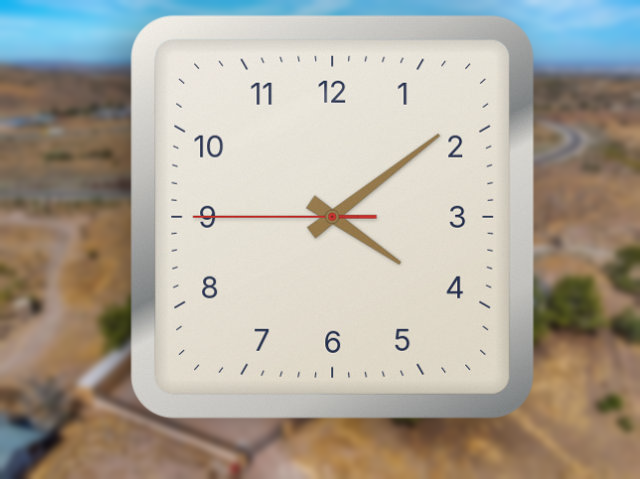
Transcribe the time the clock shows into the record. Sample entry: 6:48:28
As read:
4:08:45
